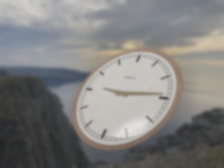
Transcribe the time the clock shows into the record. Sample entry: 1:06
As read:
9:14
